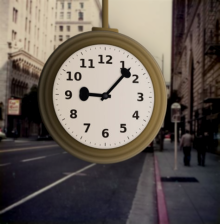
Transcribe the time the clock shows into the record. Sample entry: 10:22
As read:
9:07
